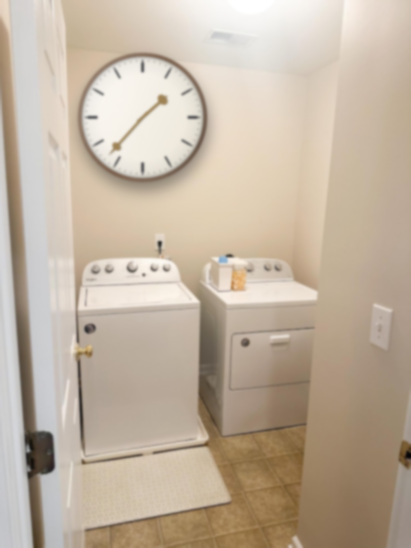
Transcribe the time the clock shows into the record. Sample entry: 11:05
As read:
1:37
